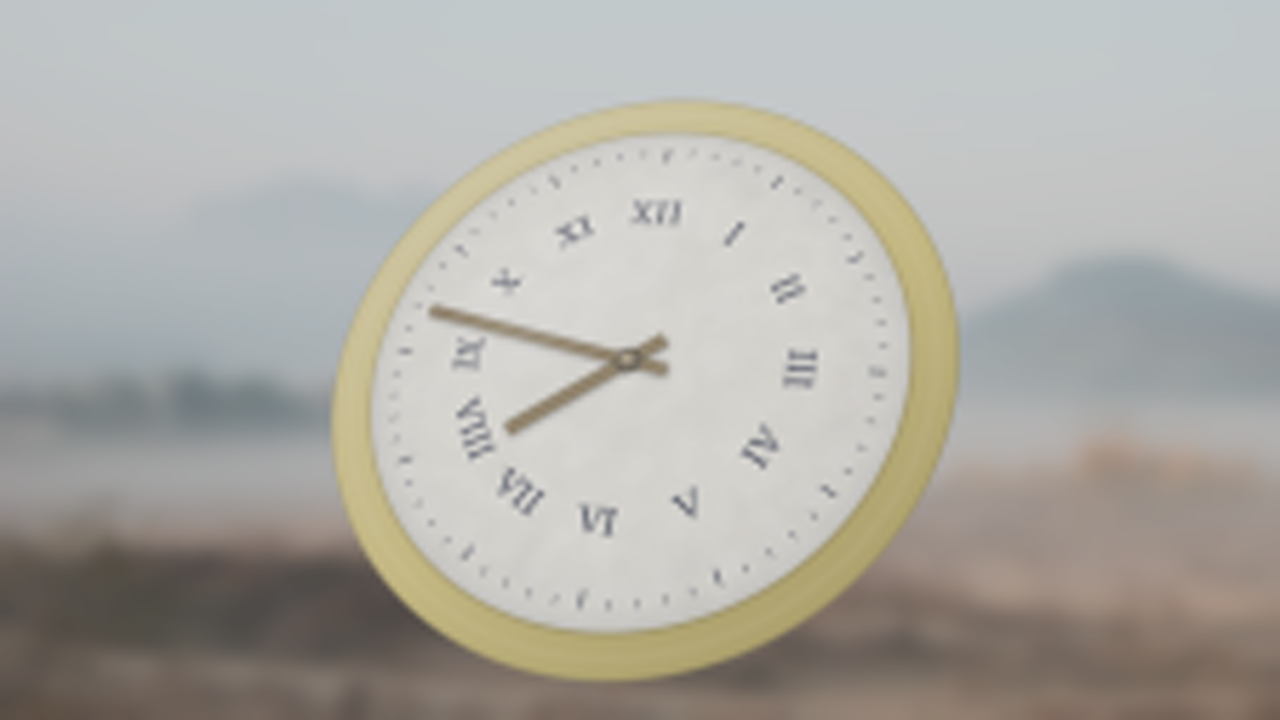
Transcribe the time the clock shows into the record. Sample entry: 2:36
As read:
7:47
